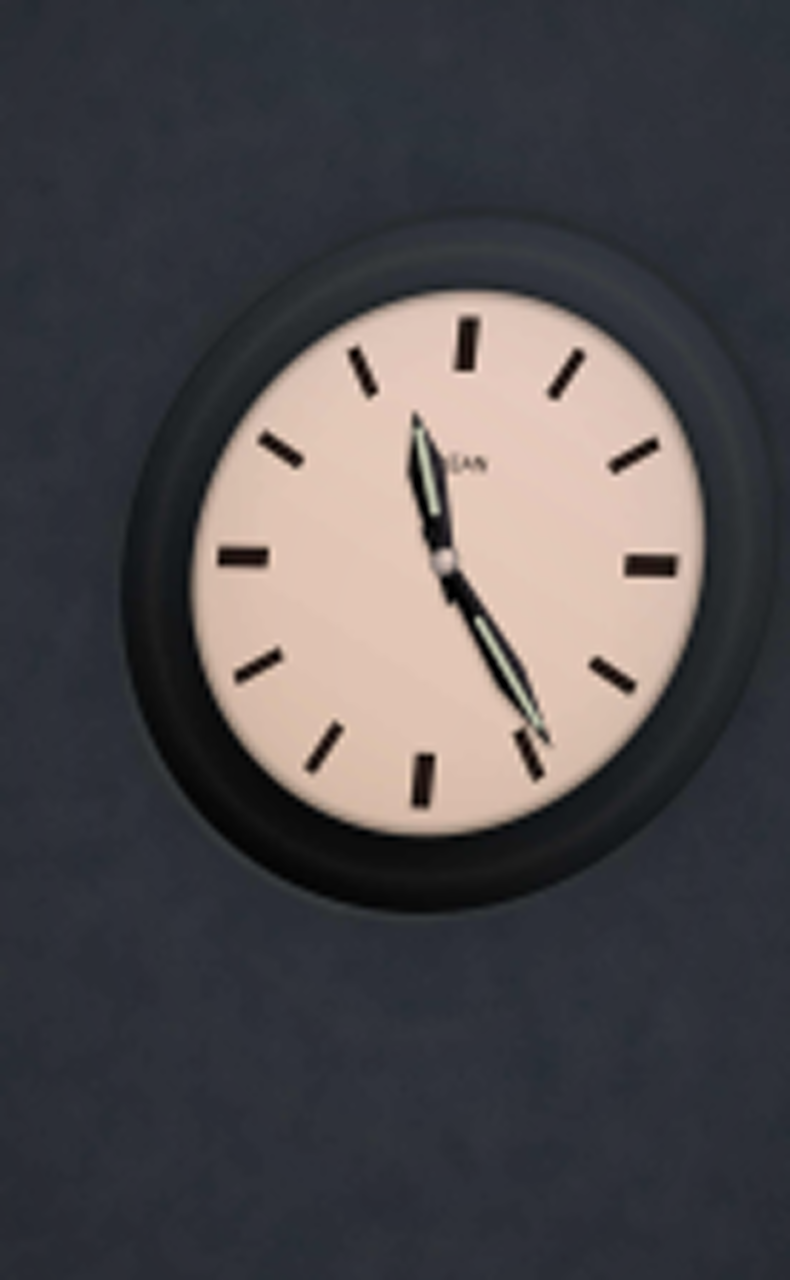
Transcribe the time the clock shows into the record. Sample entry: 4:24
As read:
11:24
